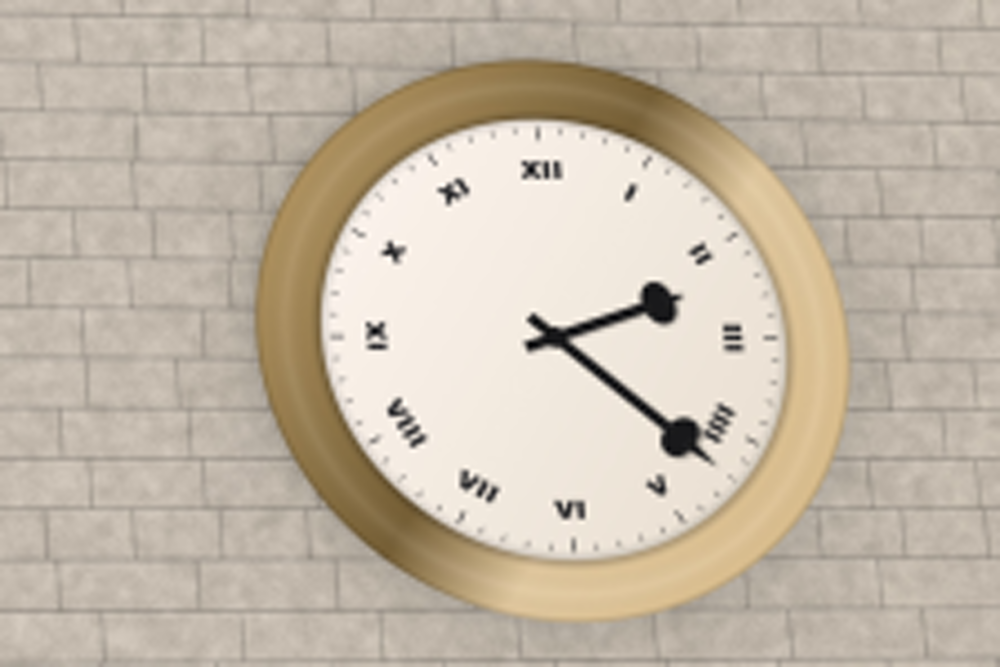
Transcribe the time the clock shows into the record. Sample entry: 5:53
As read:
2:22
